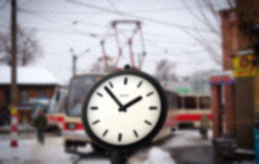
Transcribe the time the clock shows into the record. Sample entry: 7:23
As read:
1:53
